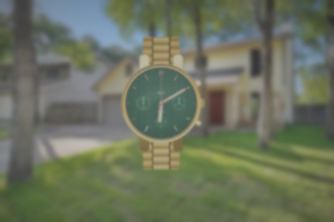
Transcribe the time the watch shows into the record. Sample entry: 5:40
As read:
6:10
